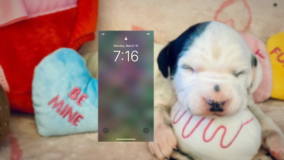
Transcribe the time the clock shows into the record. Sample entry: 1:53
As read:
7:16
